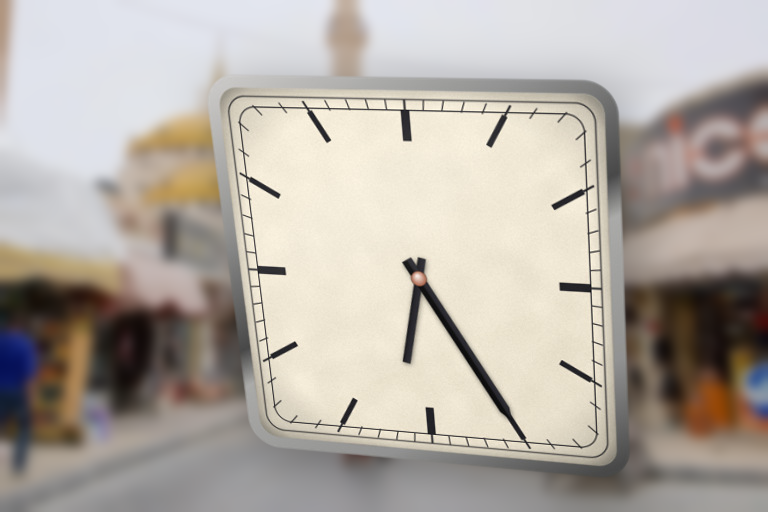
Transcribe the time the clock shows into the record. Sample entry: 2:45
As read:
6:25
